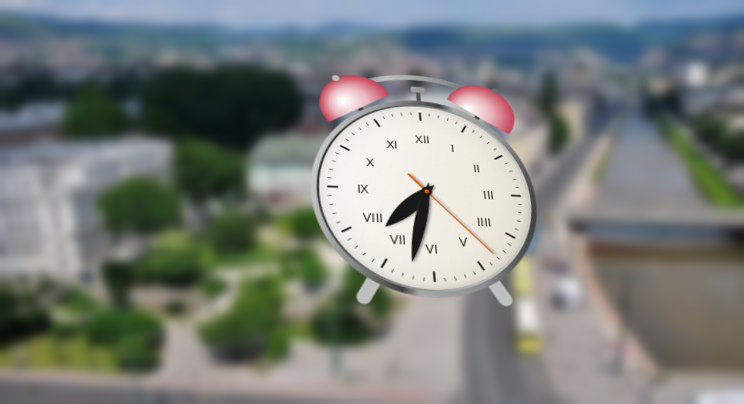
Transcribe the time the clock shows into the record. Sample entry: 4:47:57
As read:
7:32:23
